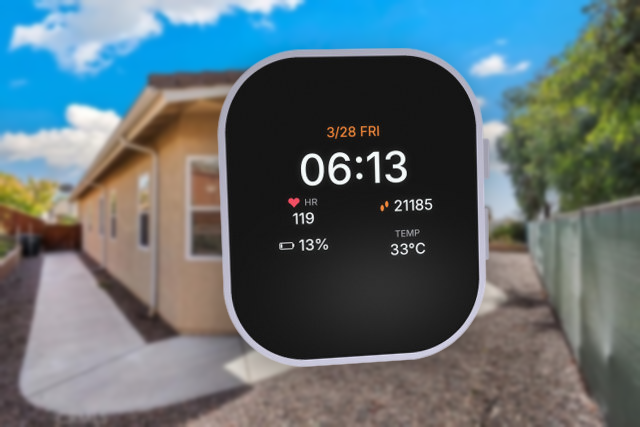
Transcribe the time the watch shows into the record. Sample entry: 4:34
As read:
6:13
